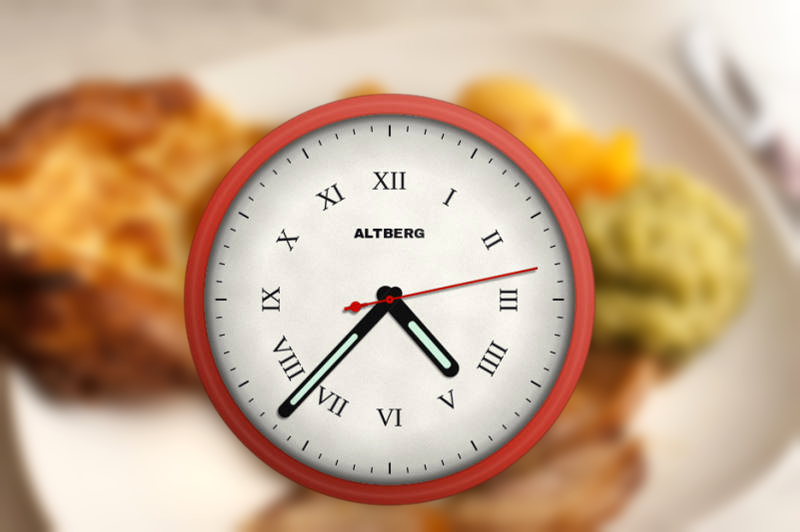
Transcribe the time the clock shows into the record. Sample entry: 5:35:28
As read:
4:37:13
